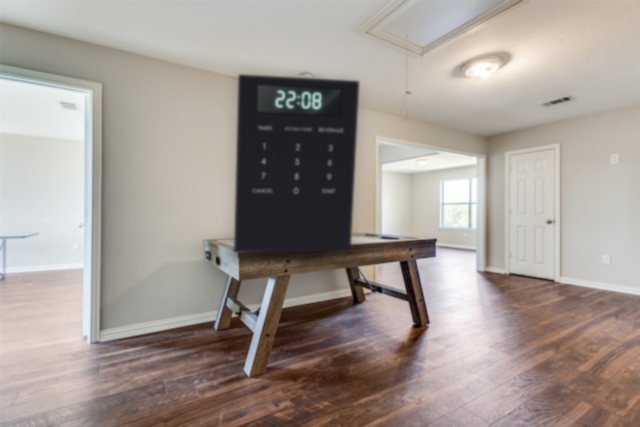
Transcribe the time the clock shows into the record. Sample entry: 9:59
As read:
22:08
